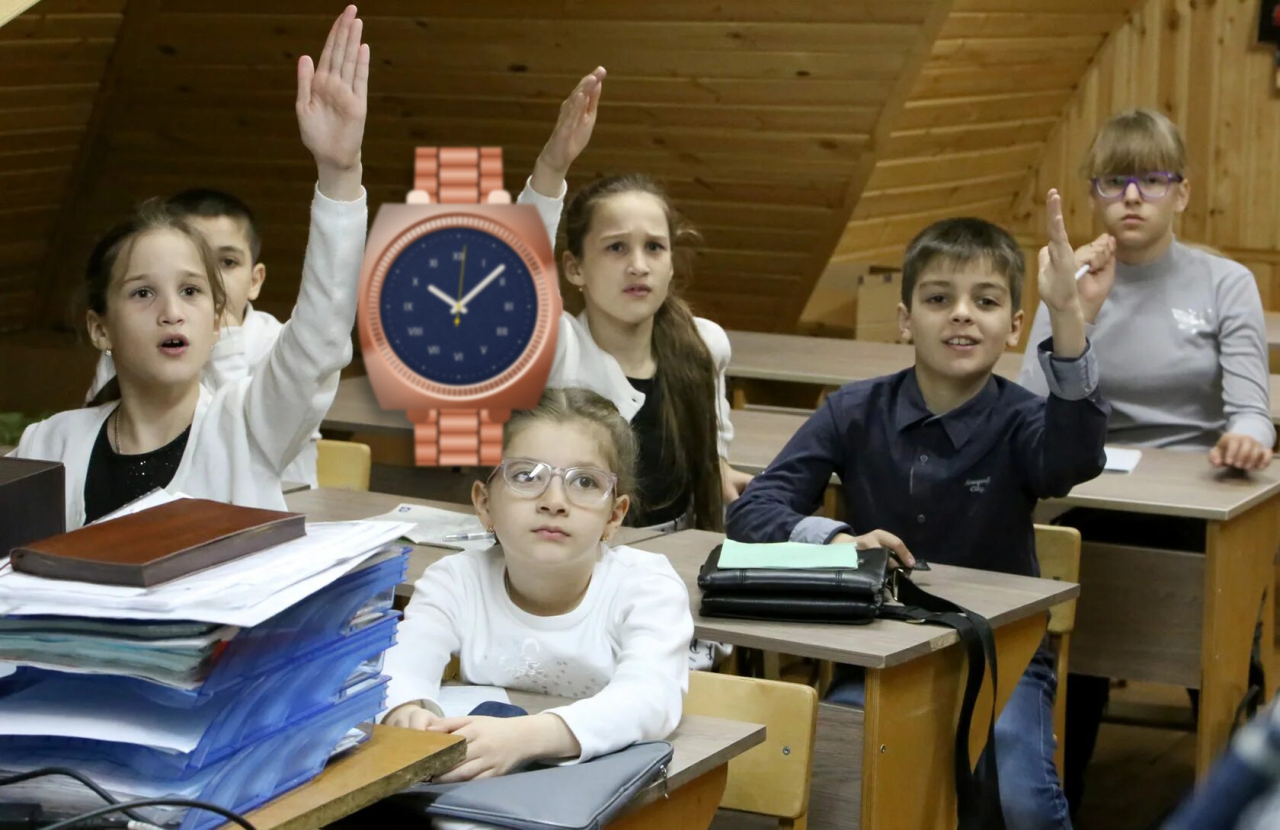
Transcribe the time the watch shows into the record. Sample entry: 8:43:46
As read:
10:08:01
